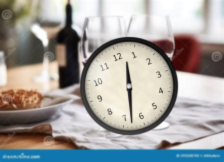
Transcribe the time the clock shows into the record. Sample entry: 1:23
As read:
12:33
